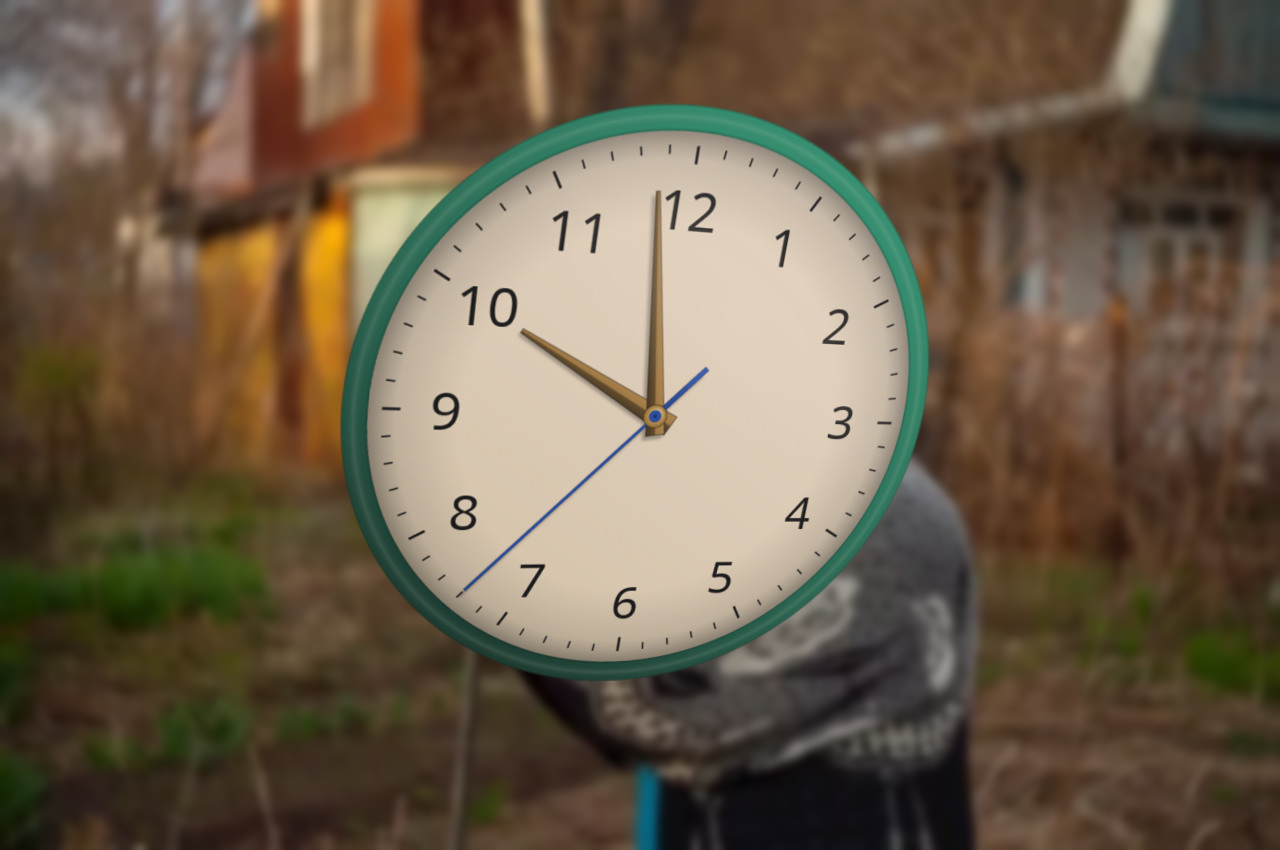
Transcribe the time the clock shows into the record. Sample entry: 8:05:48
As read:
9:58:37
